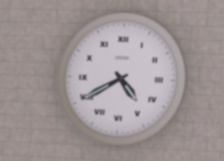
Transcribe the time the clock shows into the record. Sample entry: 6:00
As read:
4:40
